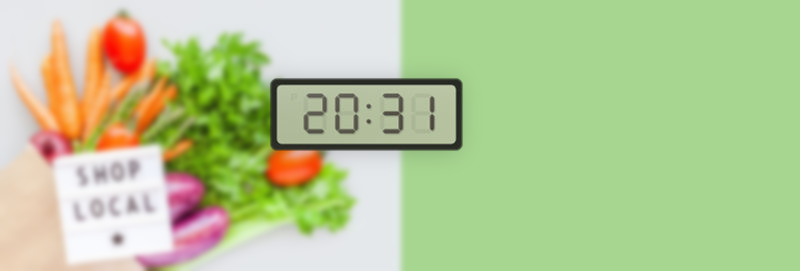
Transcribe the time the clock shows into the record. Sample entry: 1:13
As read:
20:31
